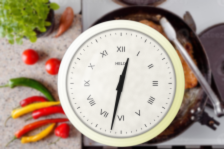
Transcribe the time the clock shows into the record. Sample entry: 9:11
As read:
12:32
